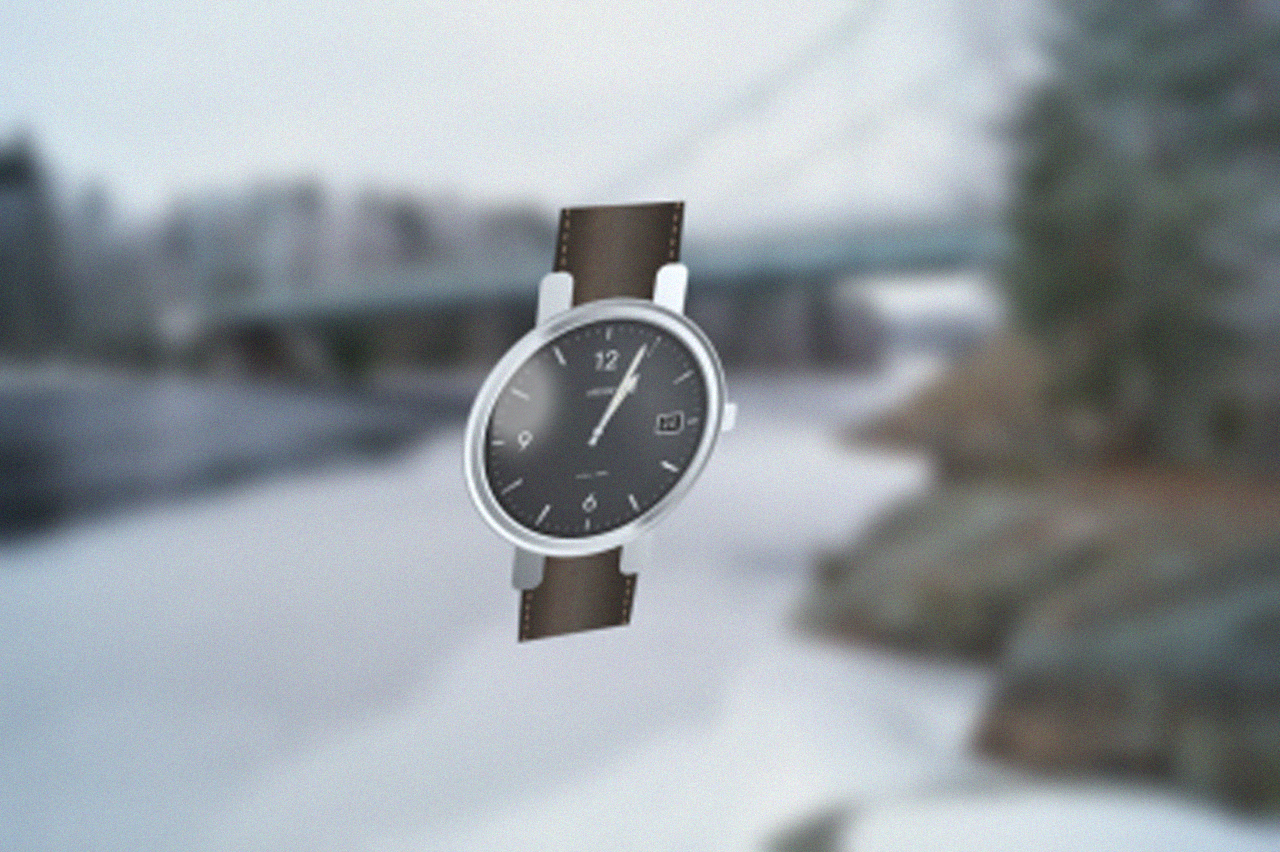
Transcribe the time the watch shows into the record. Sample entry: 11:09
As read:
1:04
